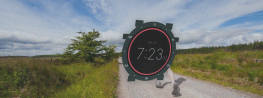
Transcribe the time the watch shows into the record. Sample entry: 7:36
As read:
7:23
